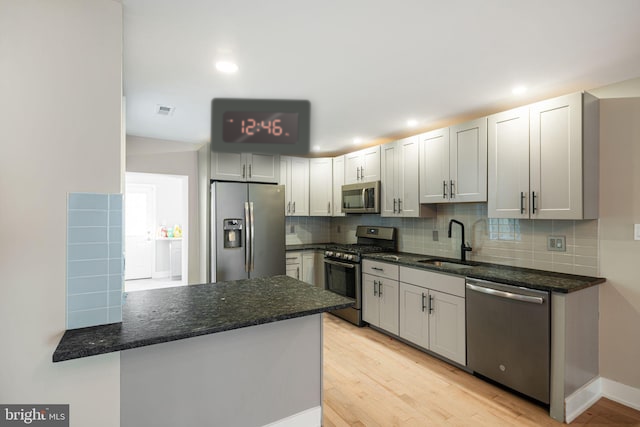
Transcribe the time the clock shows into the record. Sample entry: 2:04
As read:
12:46
